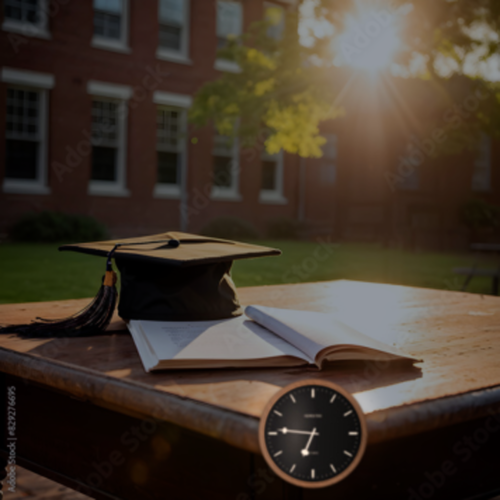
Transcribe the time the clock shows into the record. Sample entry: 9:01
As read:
6:46
